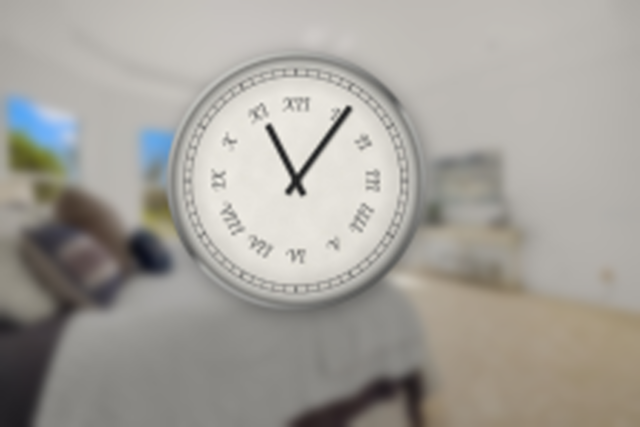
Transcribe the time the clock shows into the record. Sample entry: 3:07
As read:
11:06
